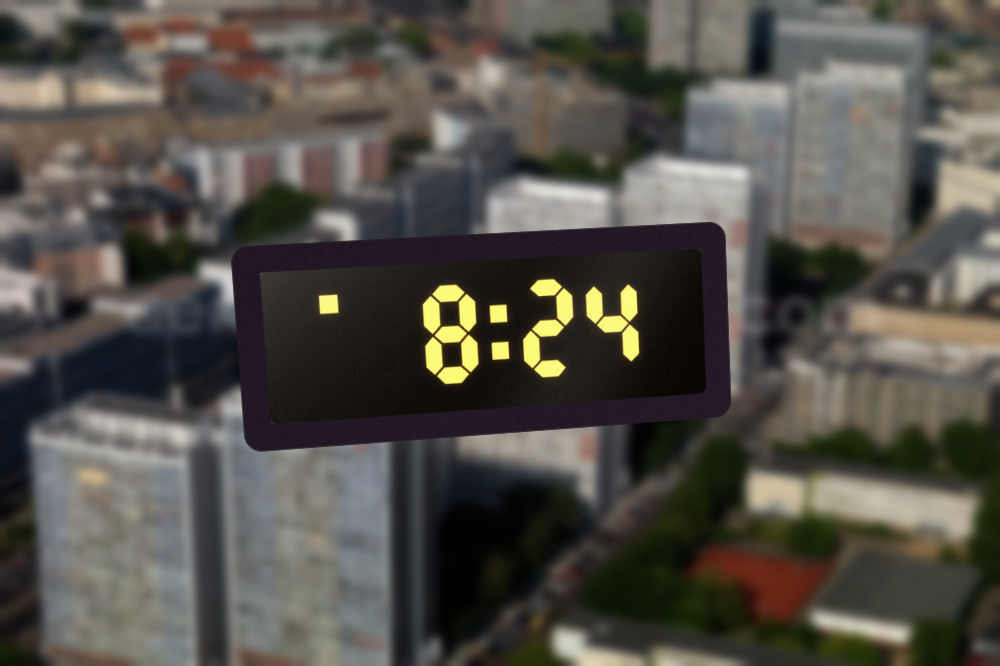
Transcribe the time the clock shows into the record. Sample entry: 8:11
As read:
8:24
